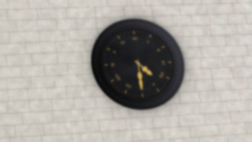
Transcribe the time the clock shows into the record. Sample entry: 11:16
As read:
4:30
